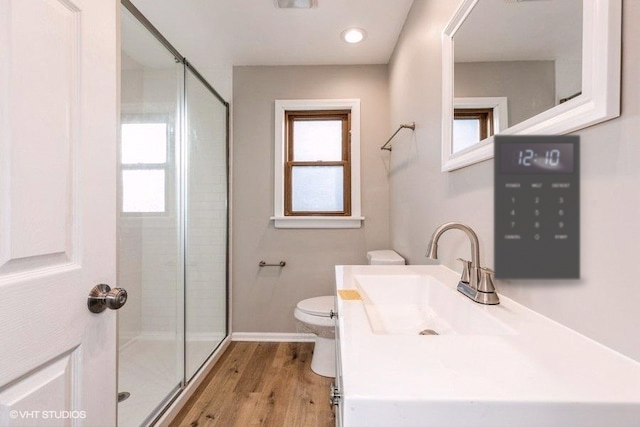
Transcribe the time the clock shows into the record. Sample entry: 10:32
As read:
12:10
